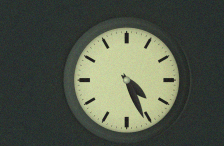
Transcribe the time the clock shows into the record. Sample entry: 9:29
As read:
4:26
